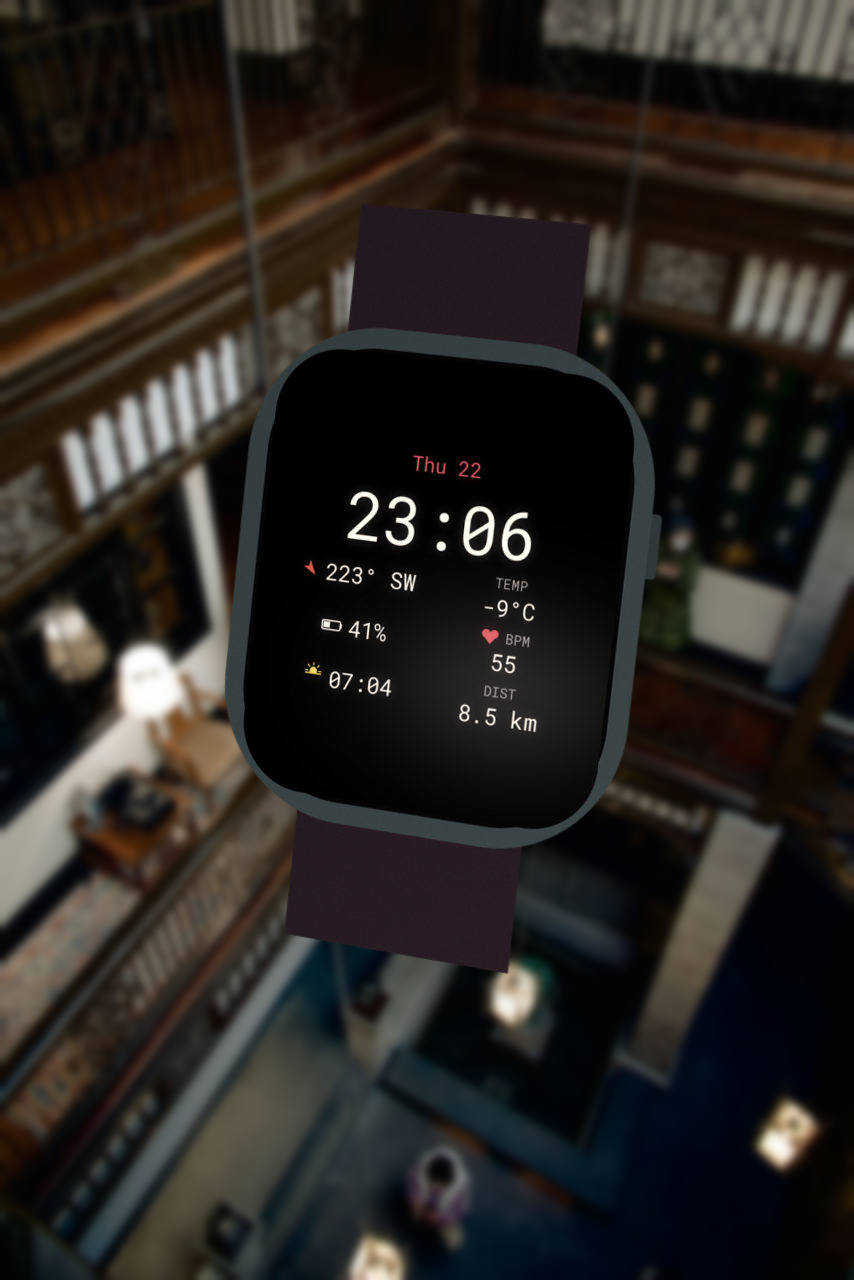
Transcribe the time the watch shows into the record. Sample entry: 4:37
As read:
23:06
